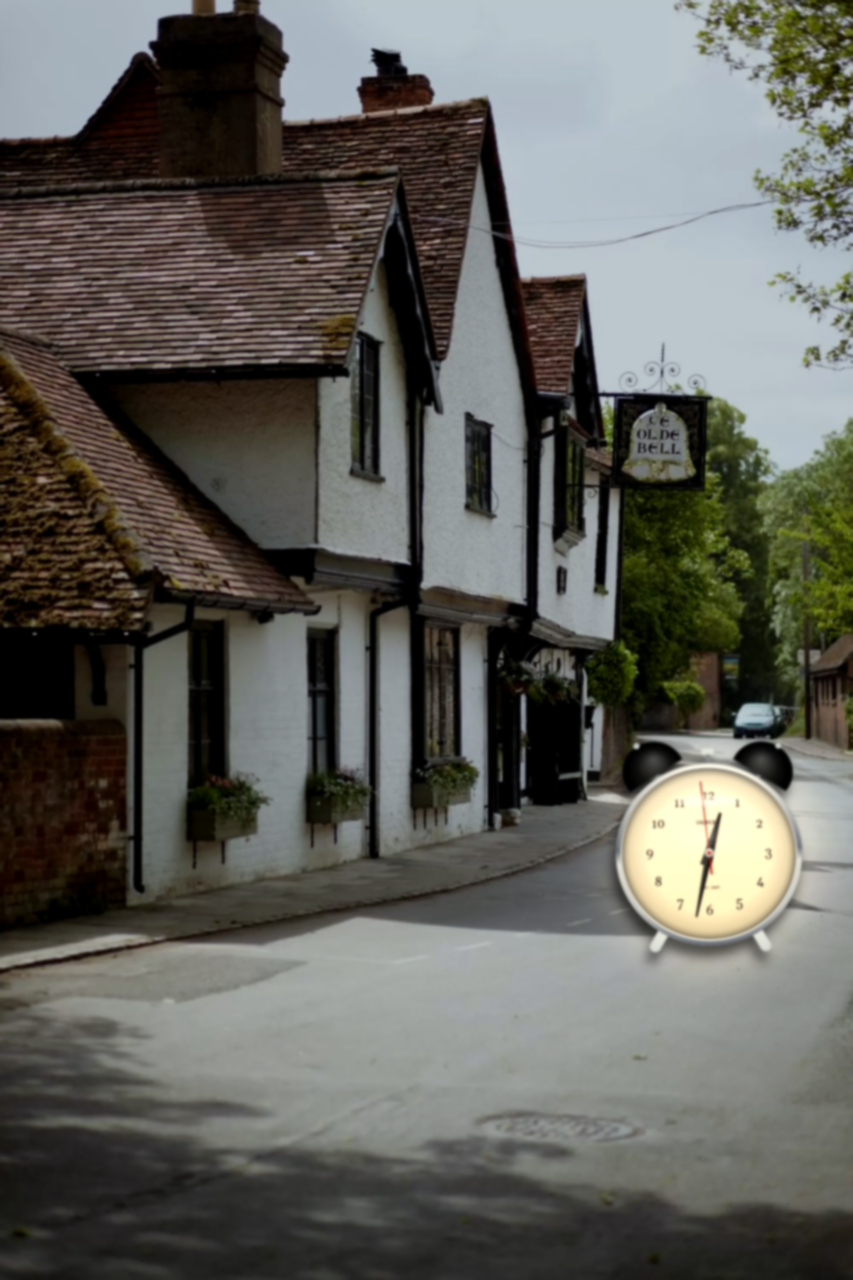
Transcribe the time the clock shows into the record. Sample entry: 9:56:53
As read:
12:31:59
